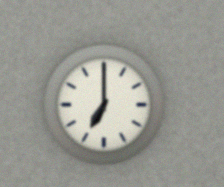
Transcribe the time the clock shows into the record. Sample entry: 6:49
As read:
7:00
